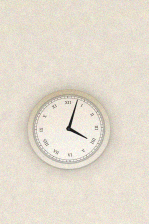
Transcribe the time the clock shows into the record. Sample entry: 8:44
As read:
4:03
